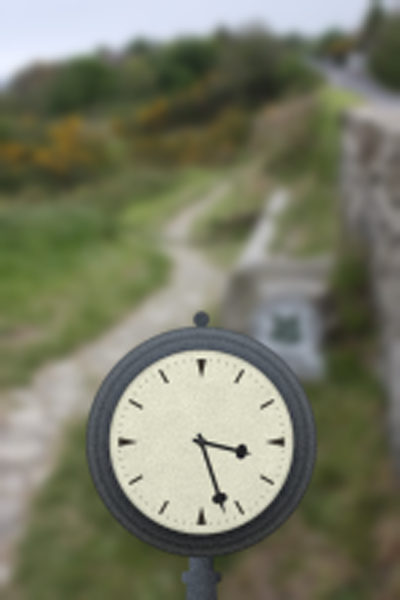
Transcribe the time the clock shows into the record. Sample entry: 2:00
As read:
3:27
